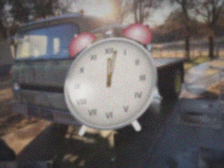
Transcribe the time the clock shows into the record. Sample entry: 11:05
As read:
12:02
